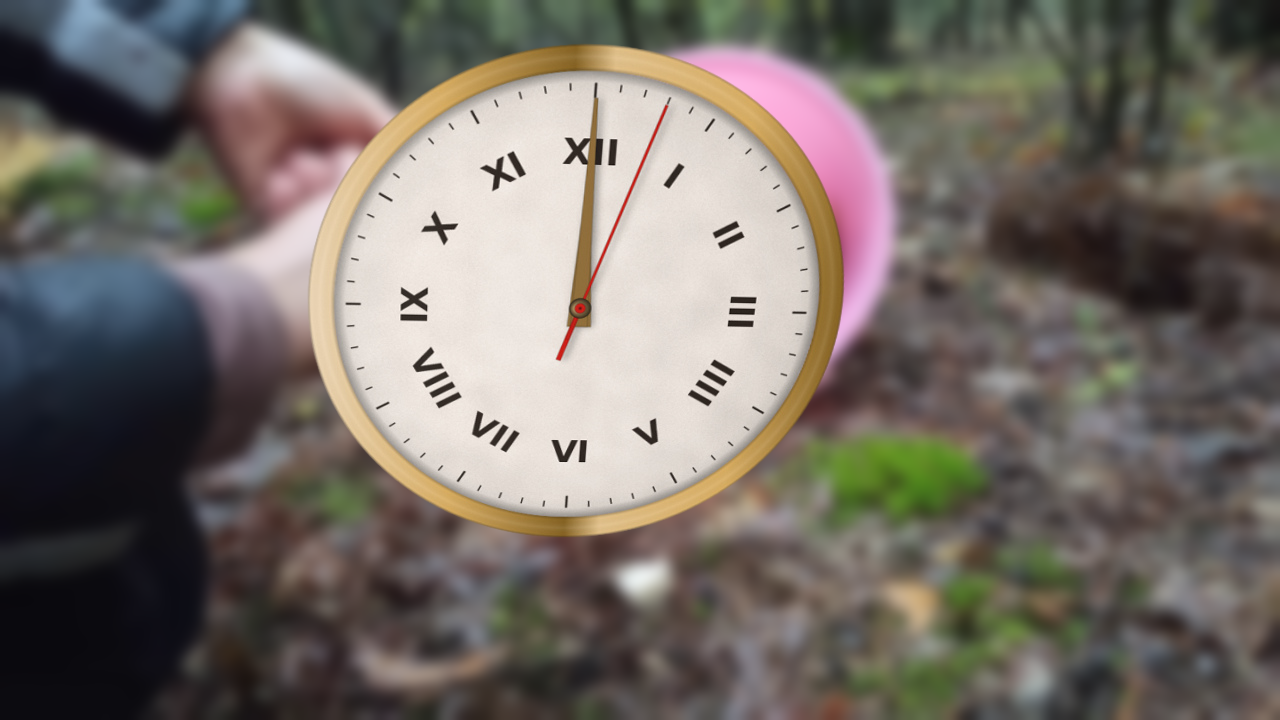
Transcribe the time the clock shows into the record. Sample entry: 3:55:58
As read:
12:00:03
